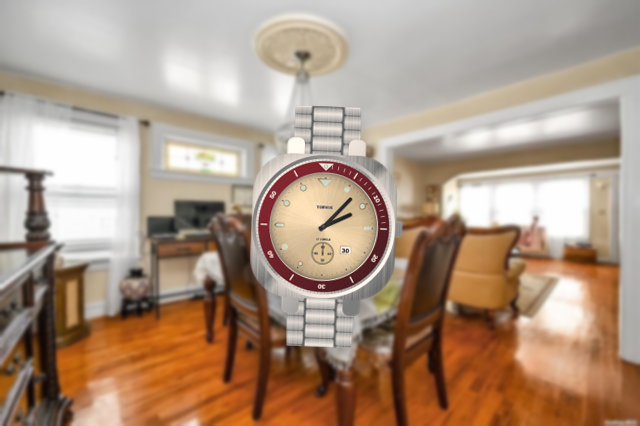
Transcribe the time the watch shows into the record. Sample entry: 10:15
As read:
2:07
